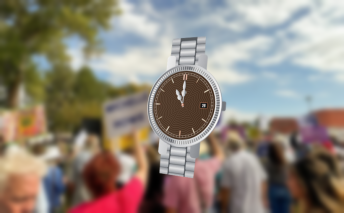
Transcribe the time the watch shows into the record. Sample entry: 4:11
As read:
11:00
